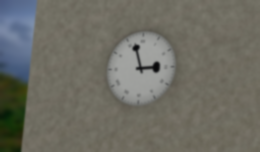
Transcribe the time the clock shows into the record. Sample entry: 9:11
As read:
2:57
